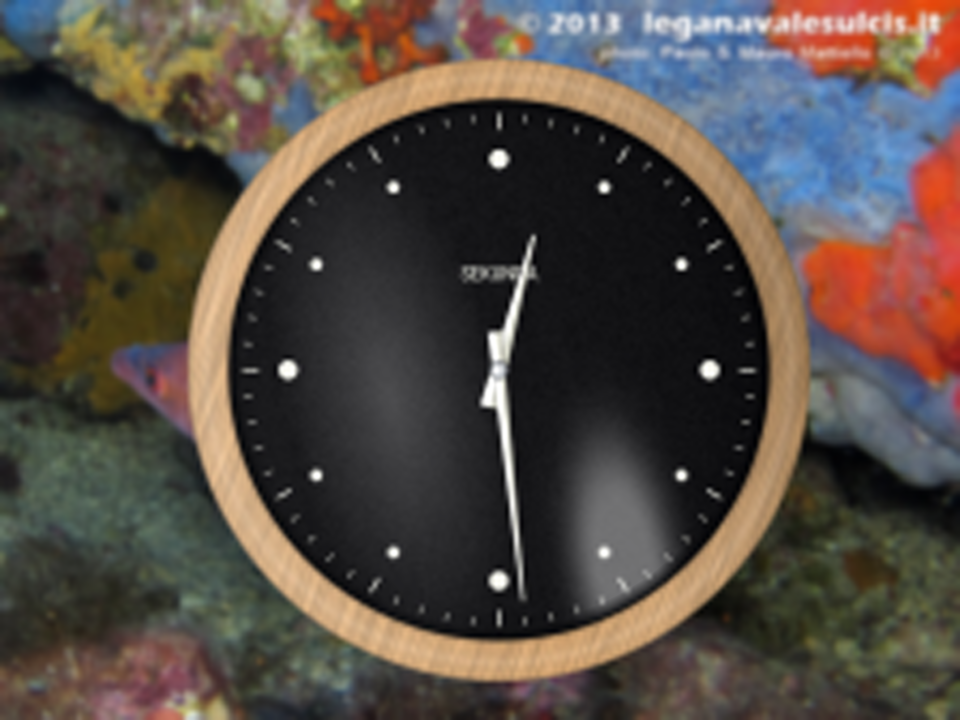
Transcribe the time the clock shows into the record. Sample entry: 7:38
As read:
12:29
